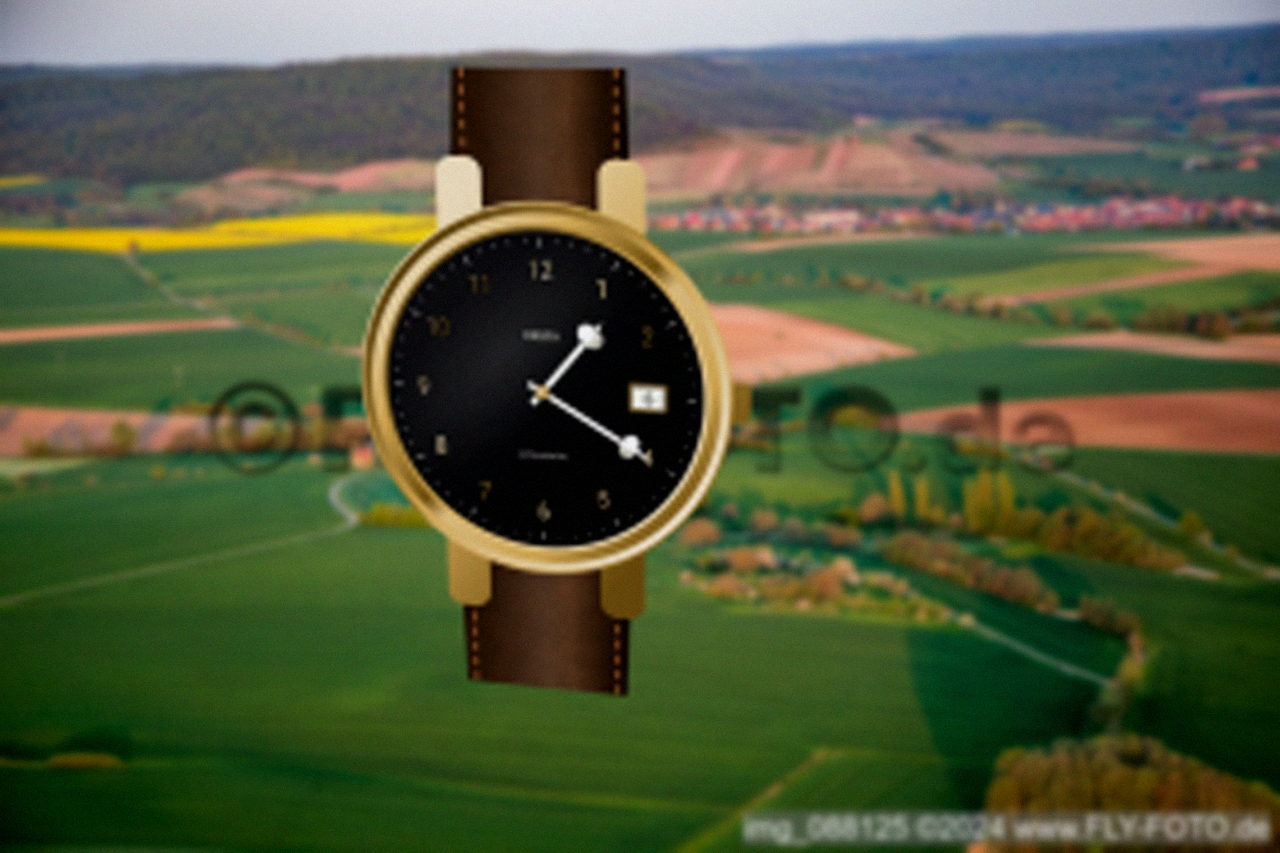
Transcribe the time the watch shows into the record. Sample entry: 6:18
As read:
1:20
